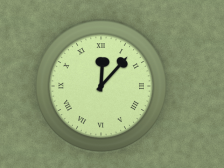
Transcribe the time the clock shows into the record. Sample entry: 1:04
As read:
12:07
